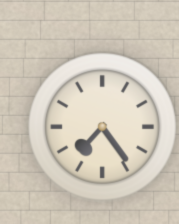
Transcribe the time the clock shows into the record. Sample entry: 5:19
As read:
7:24
